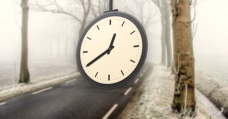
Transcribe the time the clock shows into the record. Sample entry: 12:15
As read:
12:40
